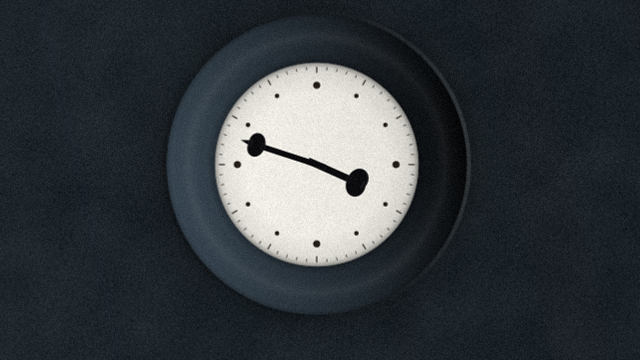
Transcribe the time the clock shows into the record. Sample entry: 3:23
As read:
3:48
